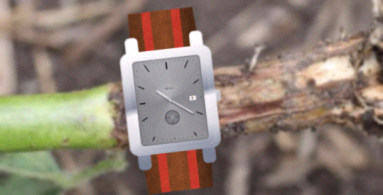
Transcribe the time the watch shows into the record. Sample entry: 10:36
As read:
10:21
